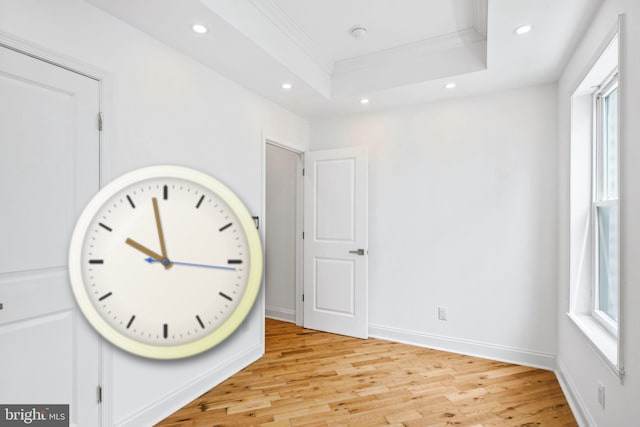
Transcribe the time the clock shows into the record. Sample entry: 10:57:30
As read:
9:58:16
